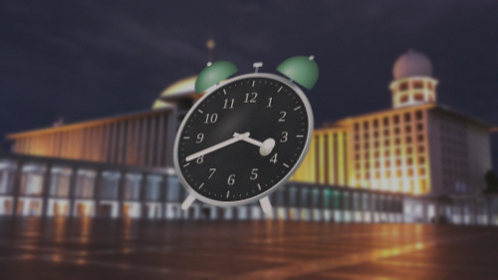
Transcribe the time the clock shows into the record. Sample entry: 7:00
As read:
3:41
